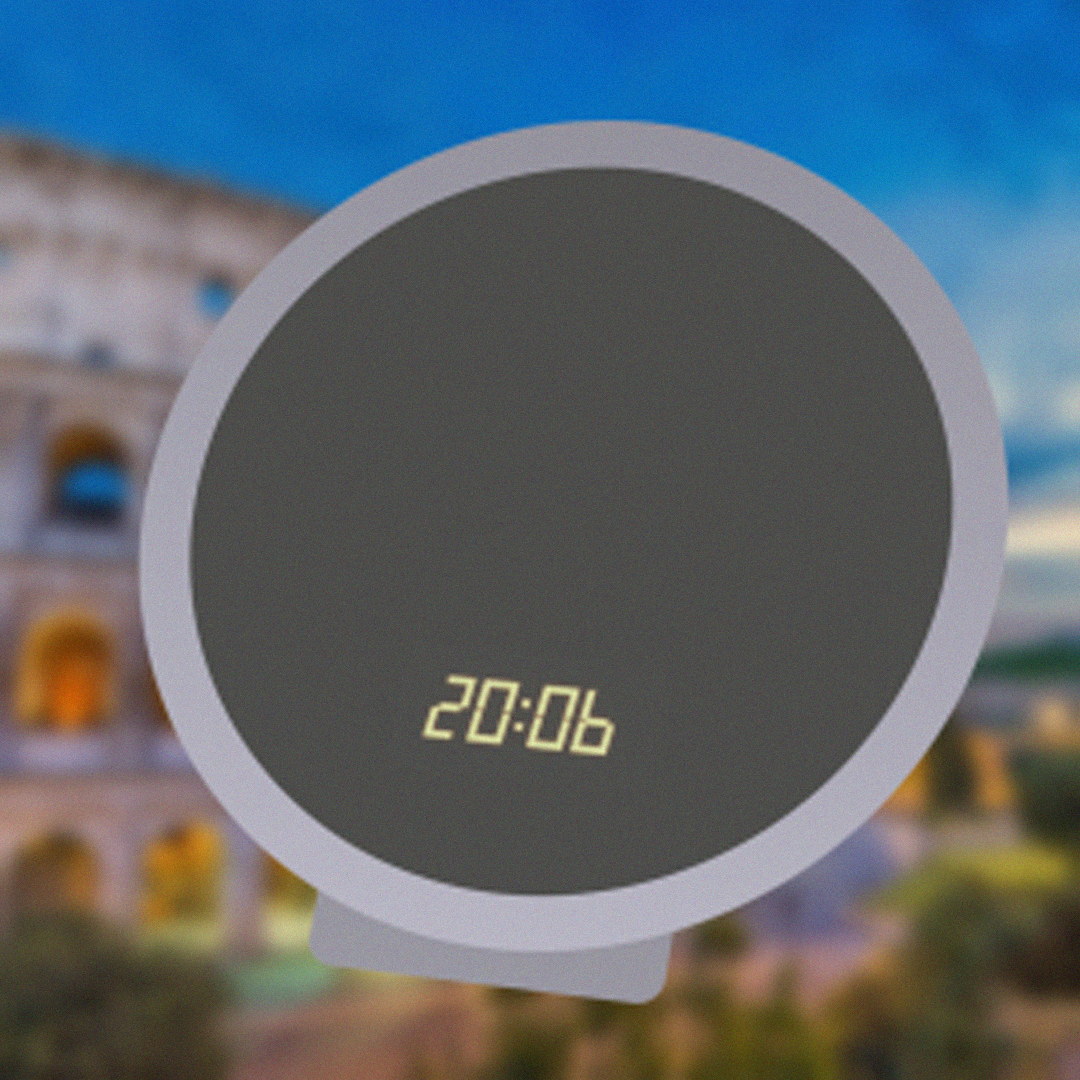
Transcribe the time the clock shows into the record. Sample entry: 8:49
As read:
20:06
